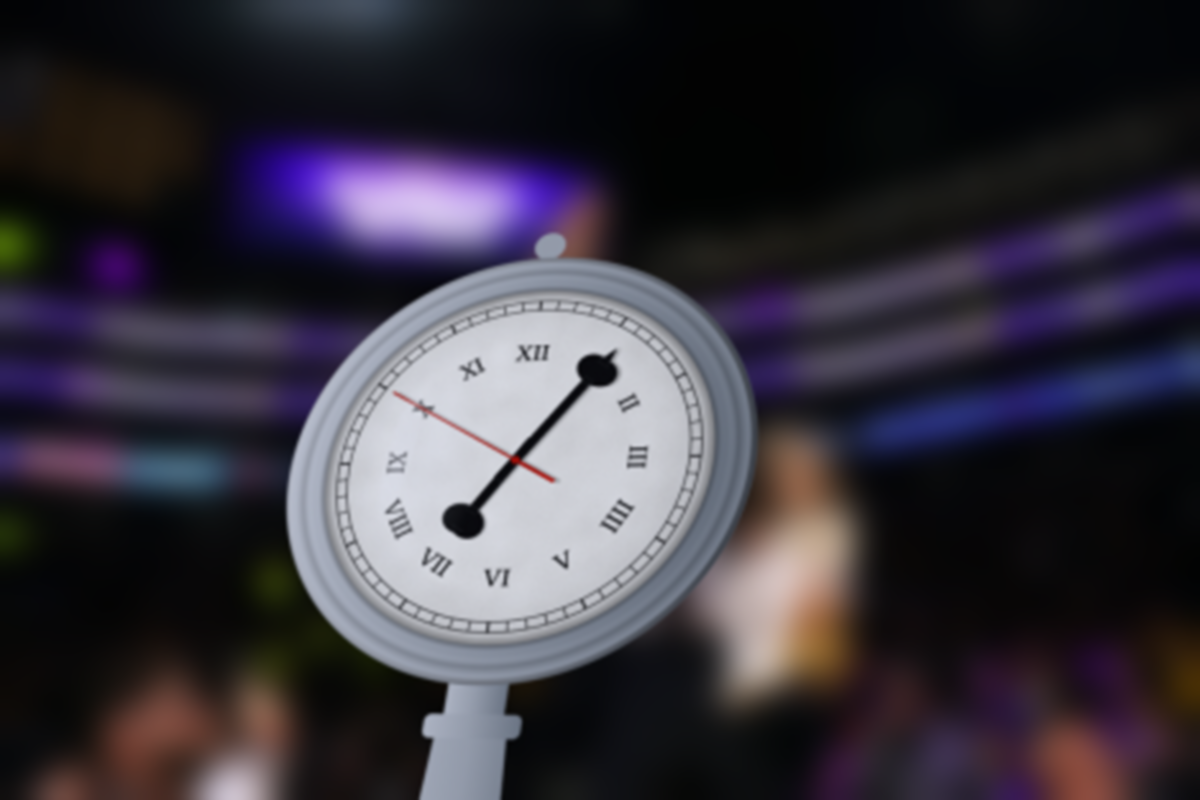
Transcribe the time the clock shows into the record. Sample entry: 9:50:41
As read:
7:05:50
